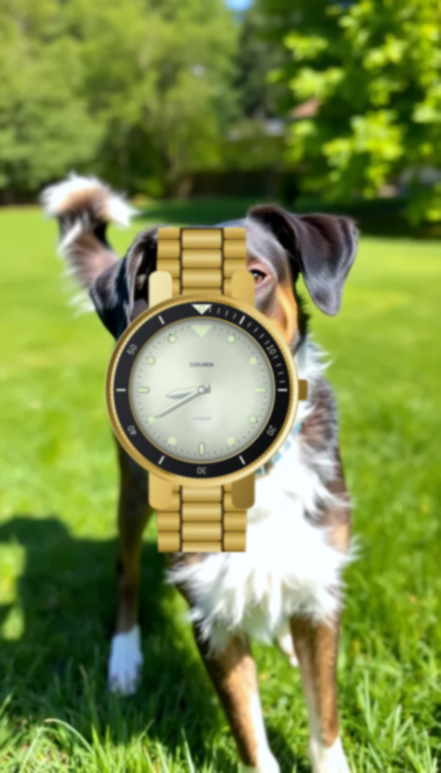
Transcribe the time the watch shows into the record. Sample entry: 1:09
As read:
8:40
